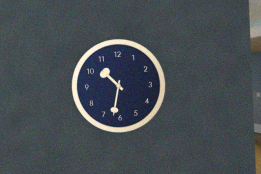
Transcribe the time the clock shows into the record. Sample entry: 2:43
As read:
10:32
